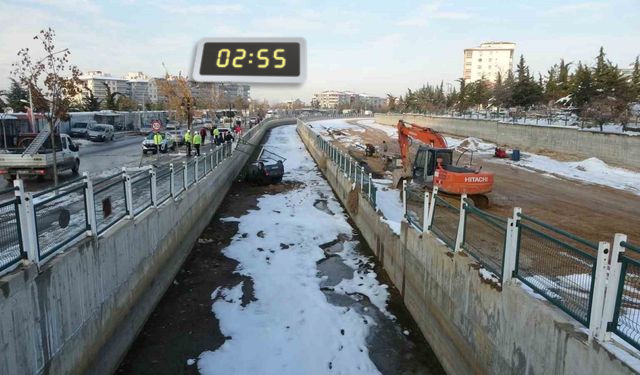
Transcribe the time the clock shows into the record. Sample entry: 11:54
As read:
2:55
